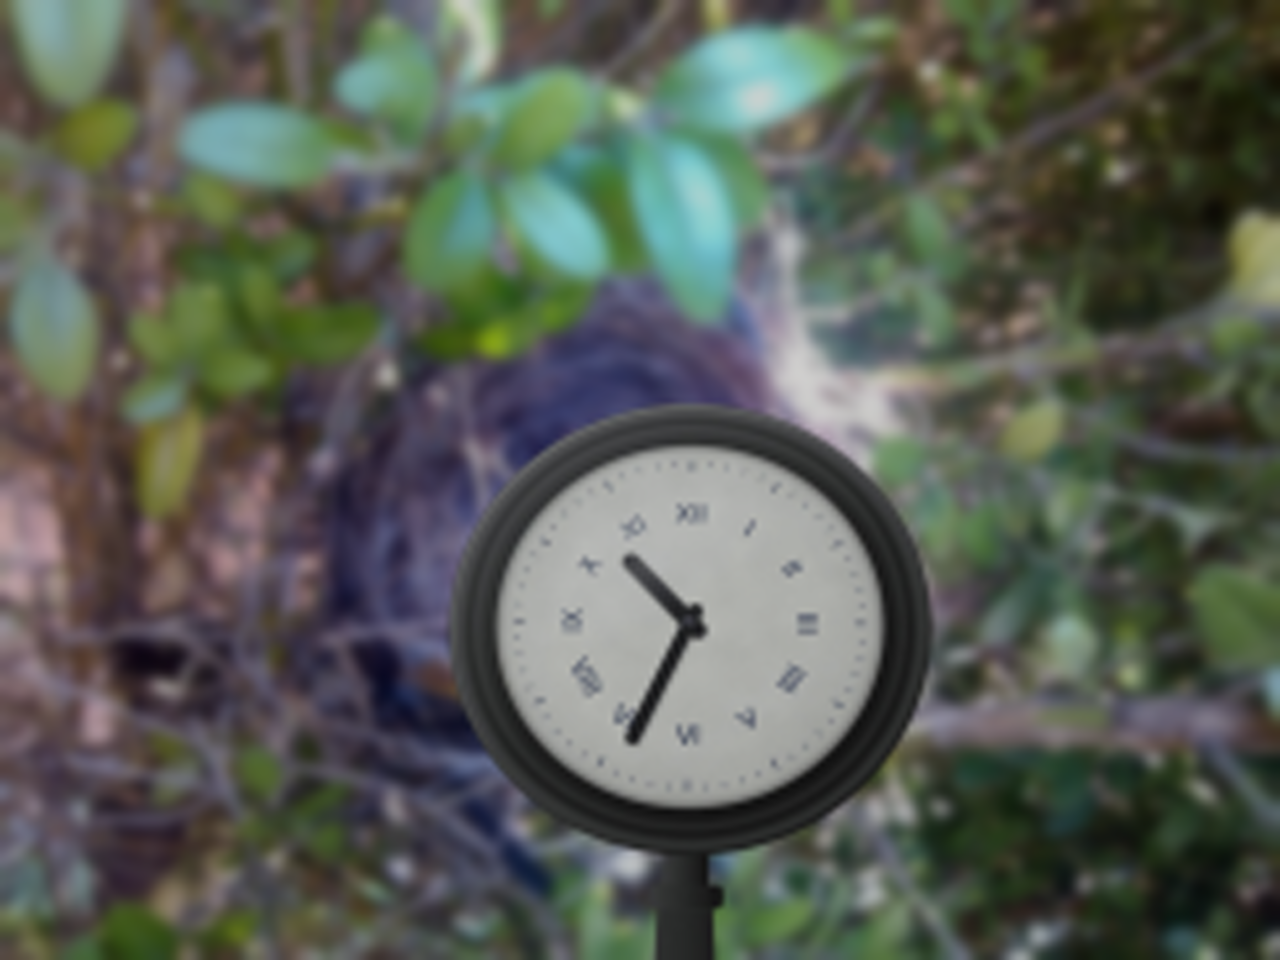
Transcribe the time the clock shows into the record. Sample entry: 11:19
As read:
10:34
